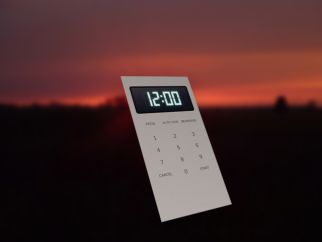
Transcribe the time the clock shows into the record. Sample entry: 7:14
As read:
12:00
